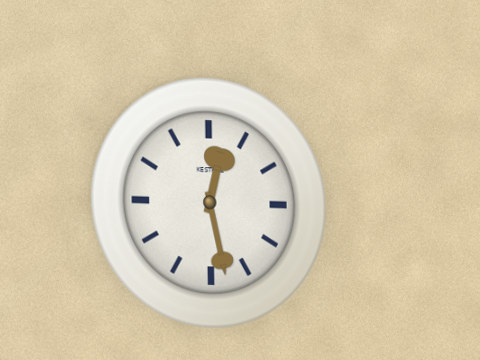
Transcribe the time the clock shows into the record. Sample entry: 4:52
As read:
12:28
